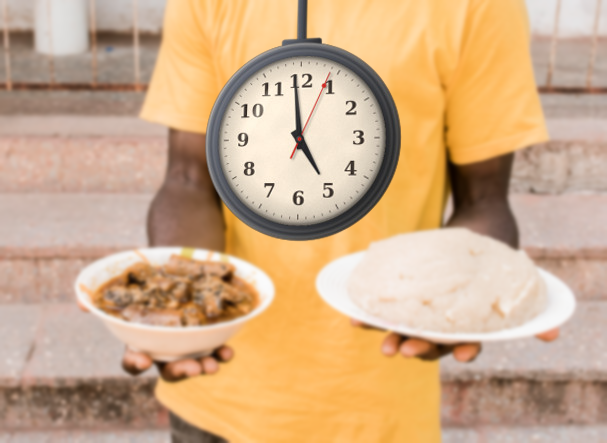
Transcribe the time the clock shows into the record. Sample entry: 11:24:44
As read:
4:59:04
